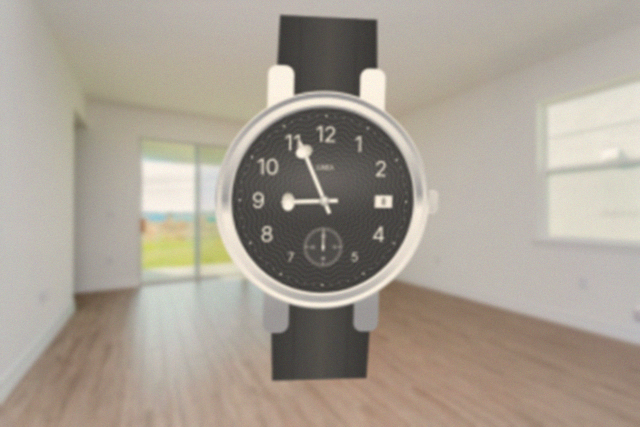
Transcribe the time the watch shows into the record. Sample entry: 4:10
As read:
8:56
